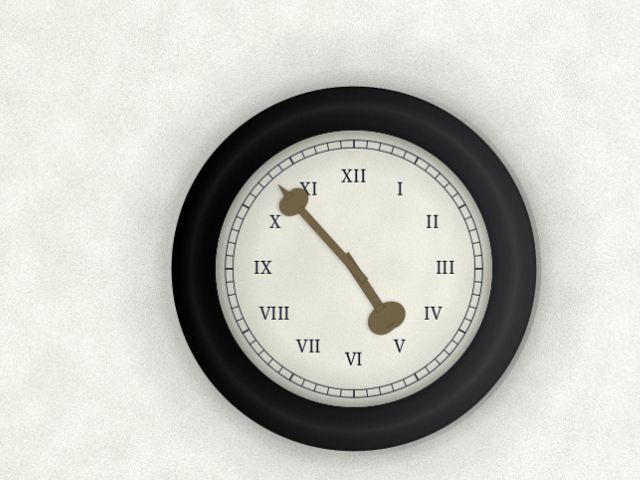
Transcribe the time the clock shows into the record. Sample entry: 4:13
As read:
4:53
